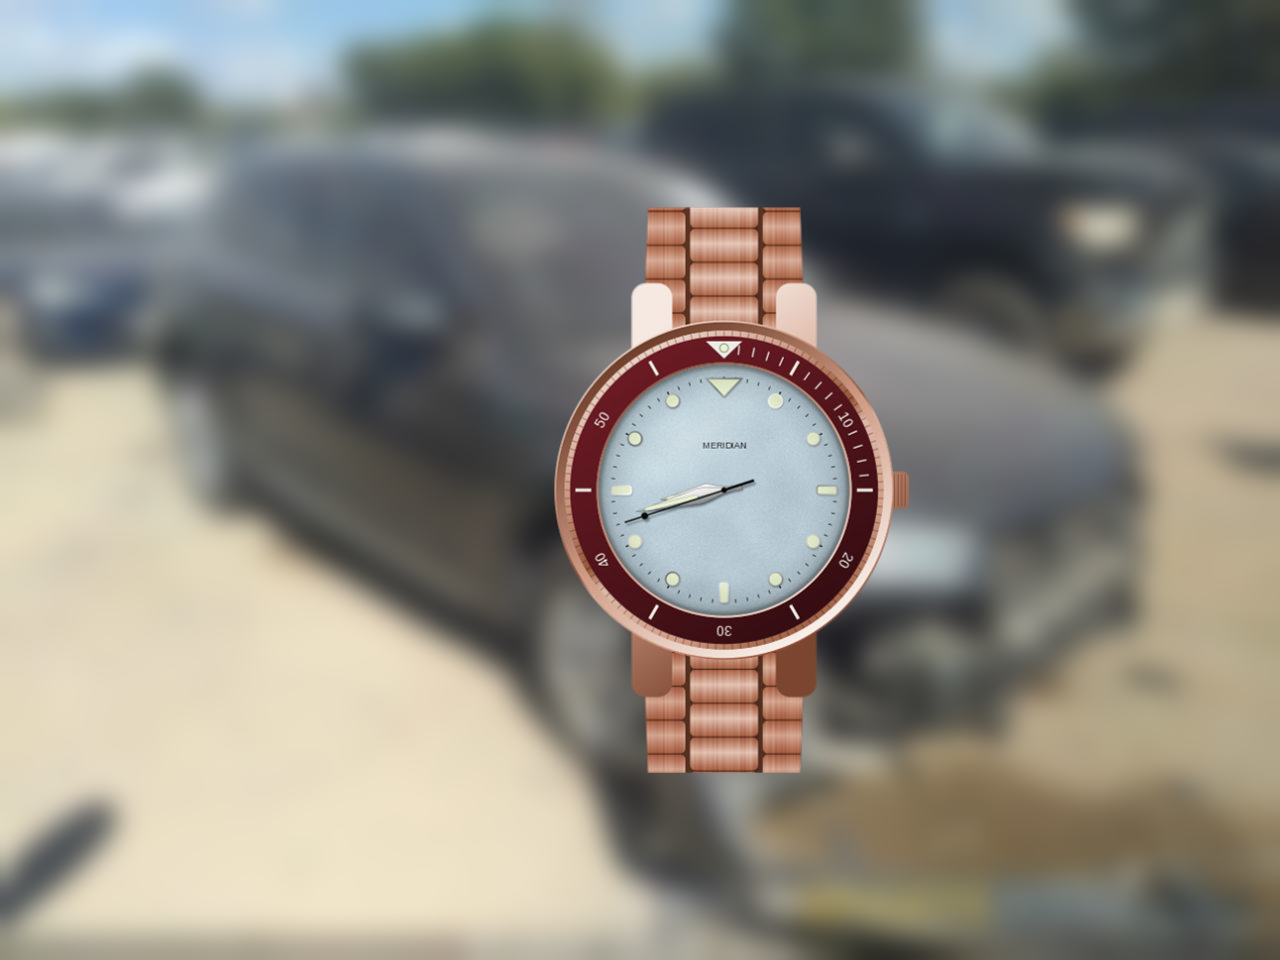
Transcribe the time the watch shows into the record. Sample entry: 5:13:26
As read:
8:42:42
